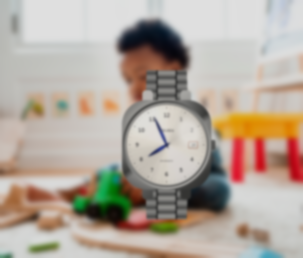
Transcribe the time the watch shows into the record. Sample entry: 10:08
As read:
7:56
